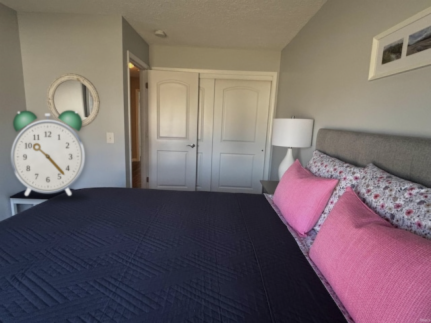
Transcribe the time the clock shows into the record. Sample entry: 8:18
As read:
10:23
